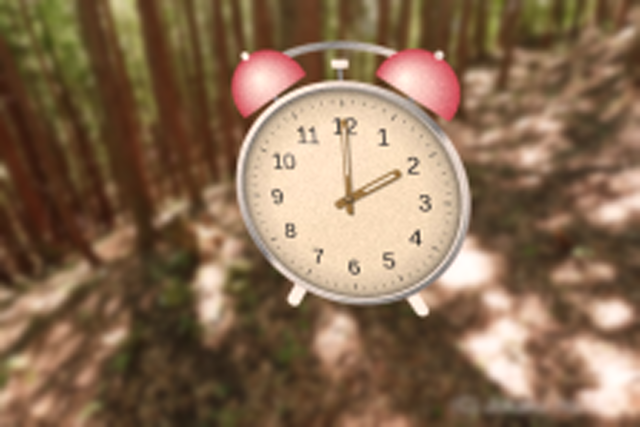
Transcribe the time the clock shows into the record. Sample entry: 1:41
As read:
2:00
